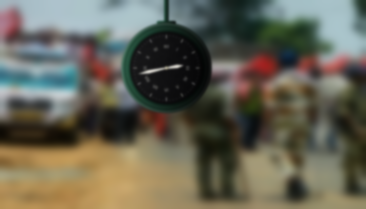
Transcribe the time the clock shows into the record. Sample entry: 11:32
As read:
2:43
